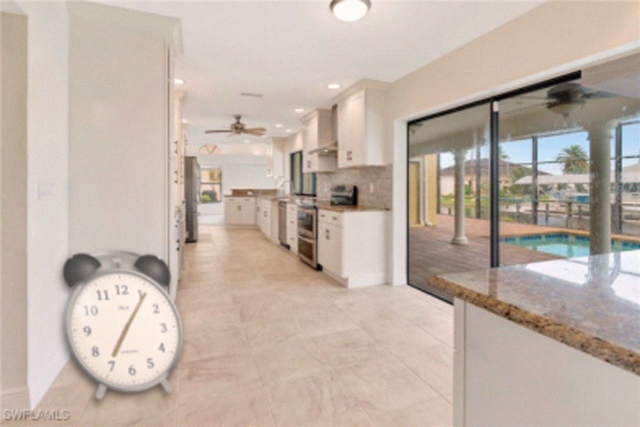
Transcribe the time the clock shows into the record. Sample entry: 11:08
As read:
7:06
